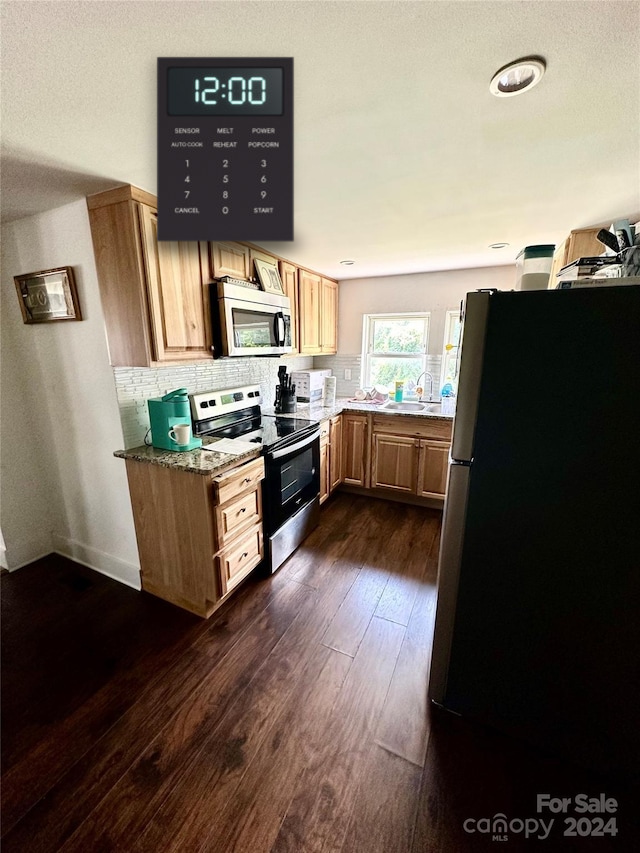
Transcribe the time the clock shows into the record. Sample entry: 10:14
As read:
12:00
